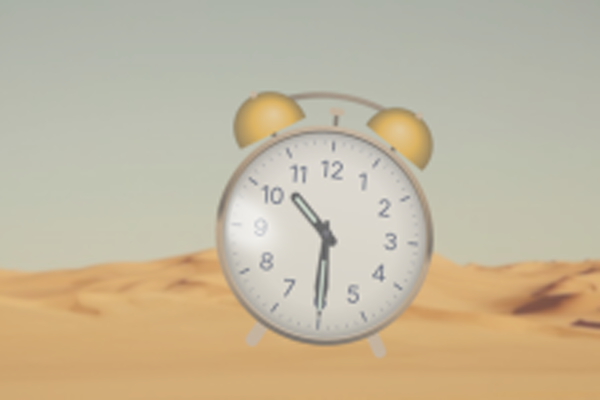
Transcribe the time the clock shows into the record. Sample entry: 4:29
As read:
10:30
